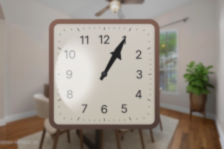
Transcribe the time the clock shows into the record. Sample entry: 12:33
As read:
1:05
